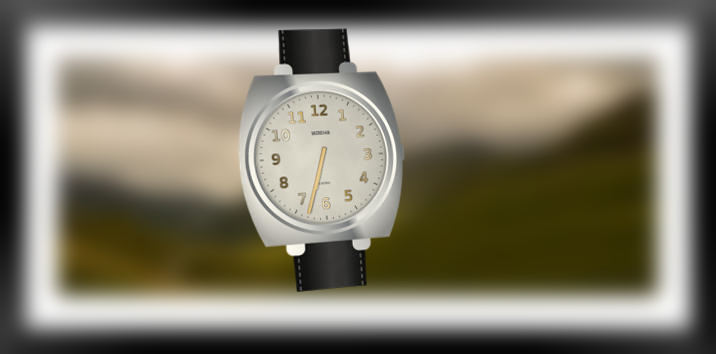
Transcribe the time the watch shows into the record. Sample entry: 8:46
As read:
6:33
